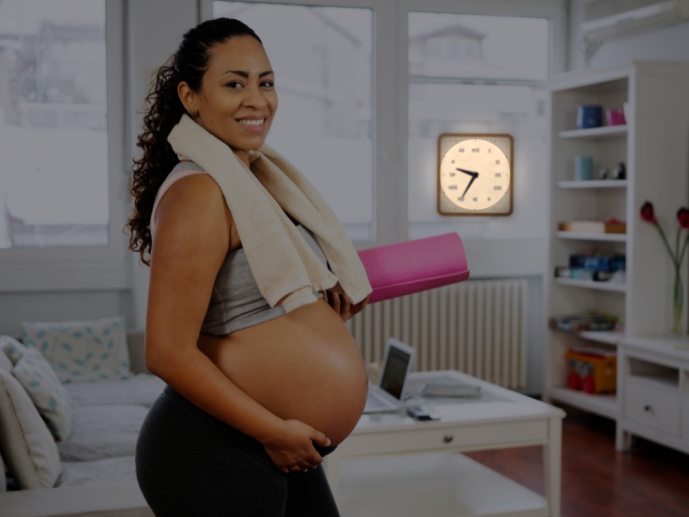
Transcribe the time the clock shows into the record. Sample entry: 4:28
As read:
9:35
